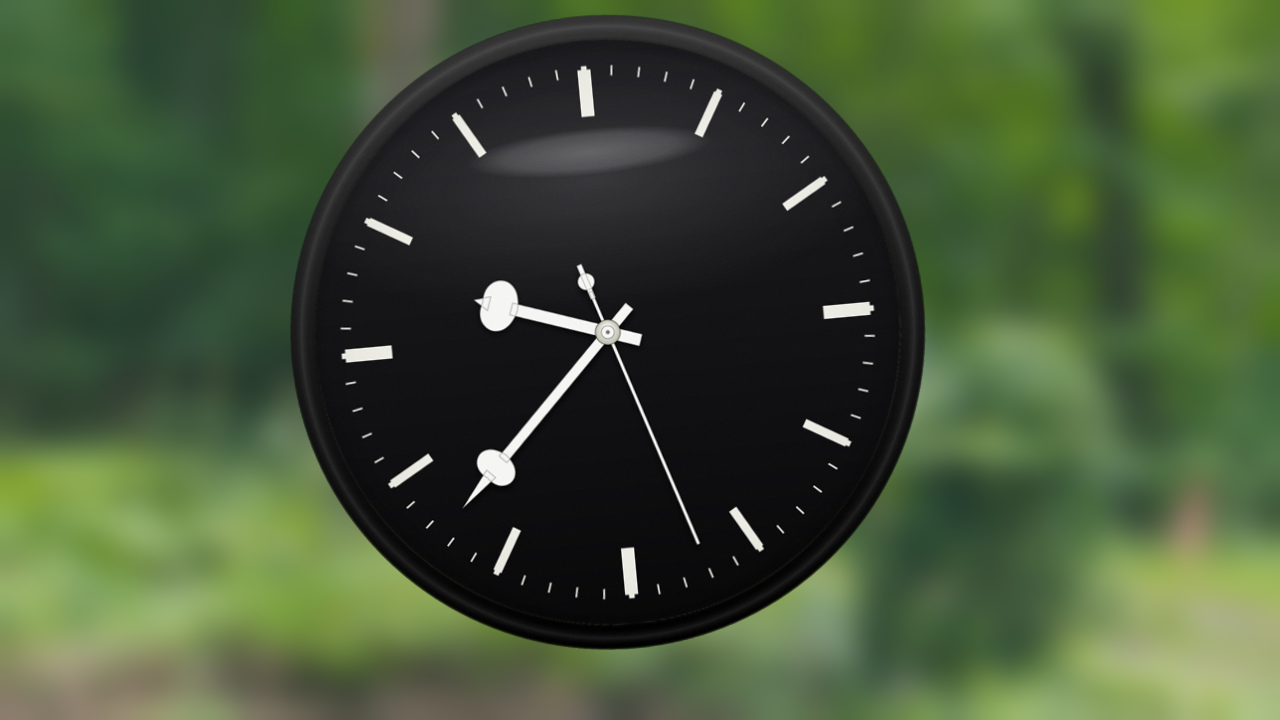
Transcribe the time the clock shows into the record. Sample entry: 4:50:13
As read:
9:37:27
